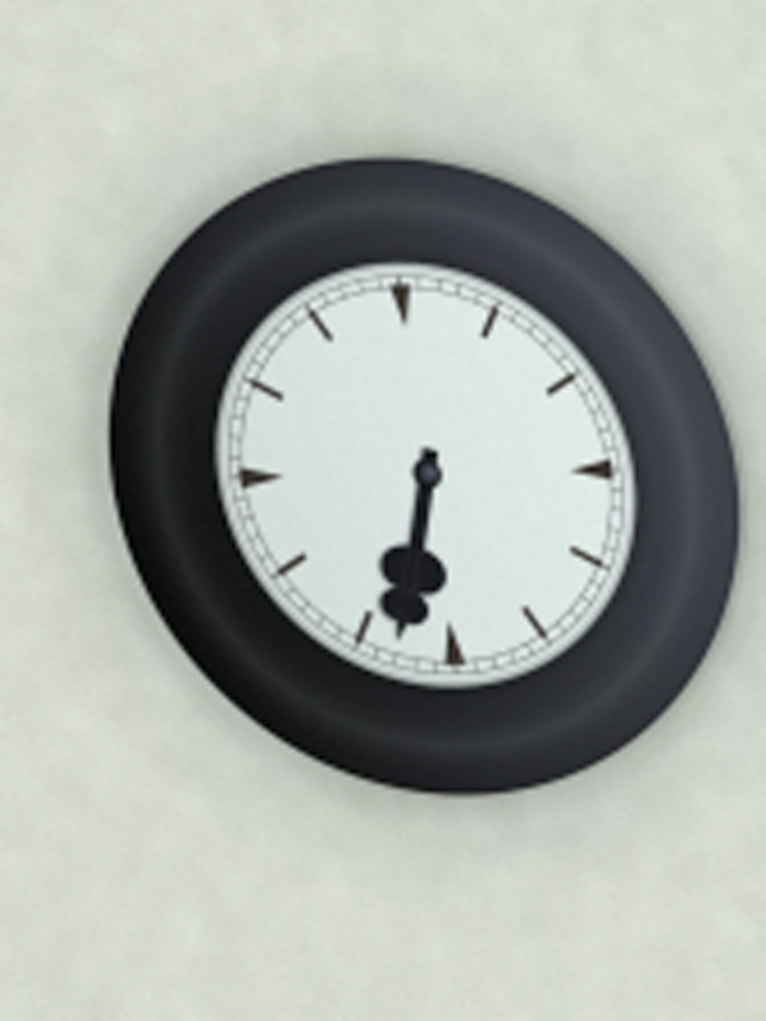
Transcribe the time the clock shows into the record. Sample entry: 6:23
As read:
6:33
